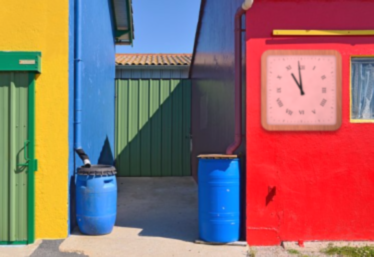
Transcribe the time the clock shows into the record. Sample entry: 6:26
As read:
10:59
